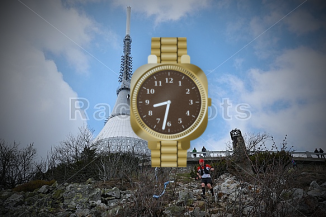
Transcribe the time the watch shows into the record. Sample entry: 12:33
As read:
8:32
